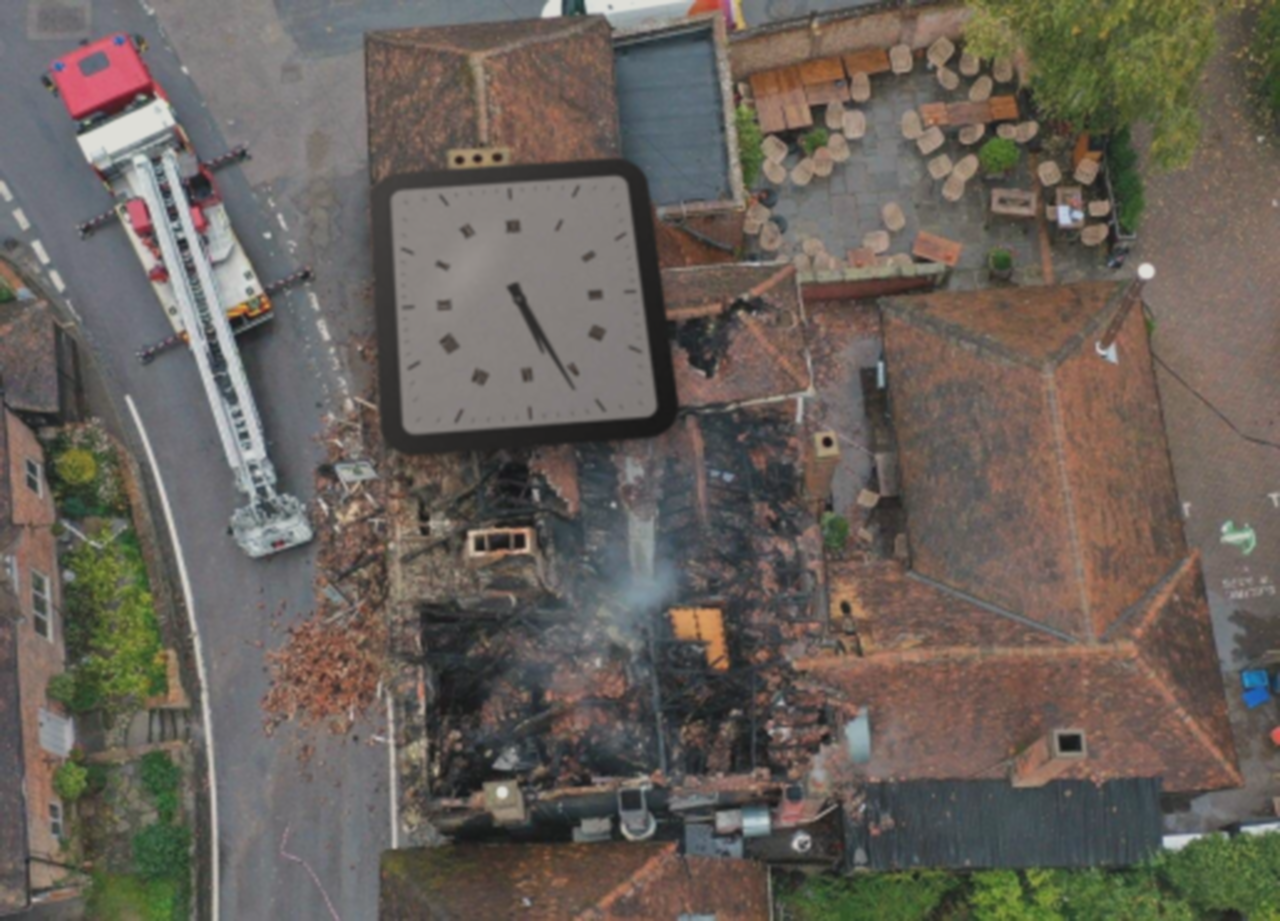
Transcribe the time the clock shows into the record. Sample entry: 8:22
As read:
5:26
